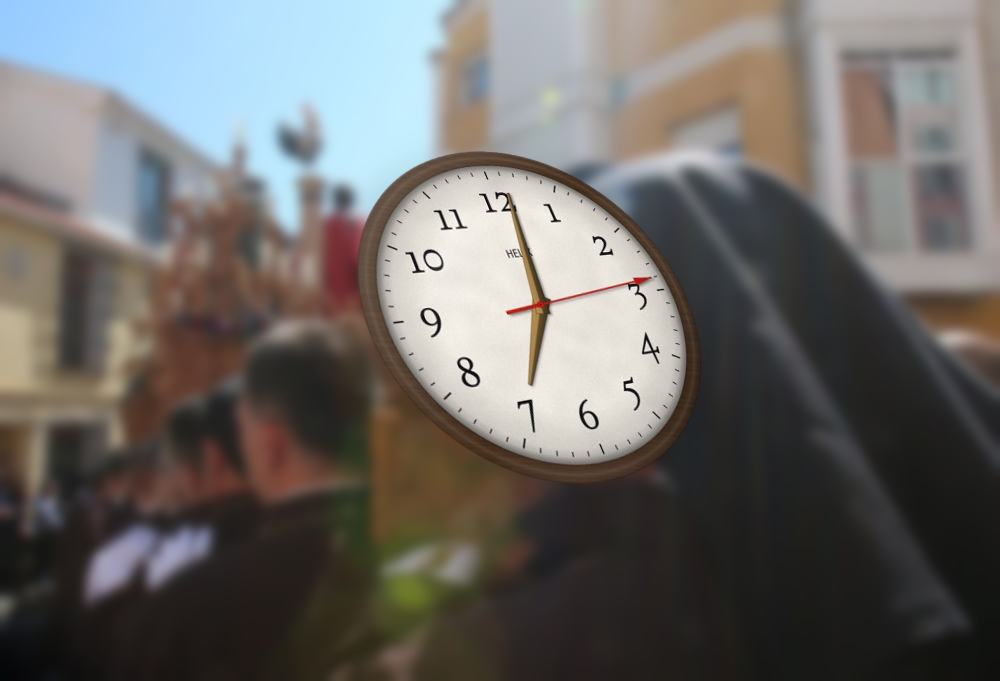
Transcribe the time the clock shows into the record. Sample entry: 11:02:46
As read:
7:01:14
